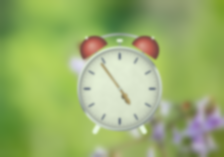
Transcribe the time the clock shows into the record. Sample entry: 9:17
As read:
4:54
